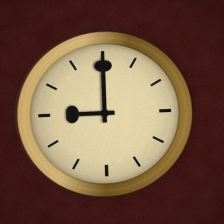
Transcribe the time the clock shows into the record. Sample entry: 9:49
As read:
9:00
